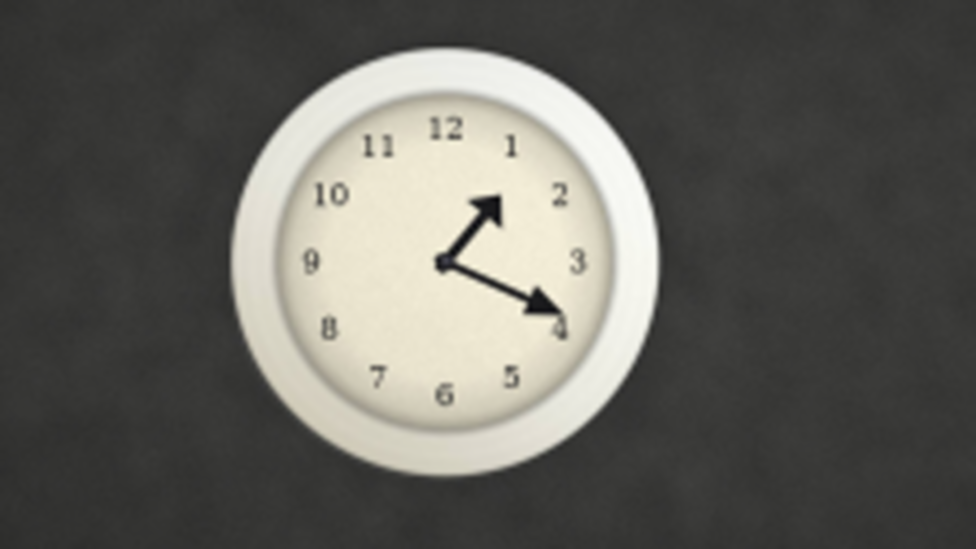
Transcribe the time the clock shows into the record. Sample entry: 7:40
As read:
1:19
